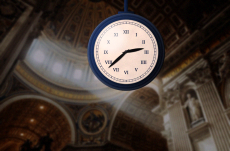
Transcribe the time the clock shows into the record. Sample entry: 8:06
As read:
2:38
